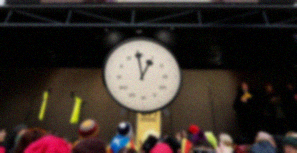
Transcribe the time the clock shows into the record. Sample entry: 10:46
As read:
12:59
